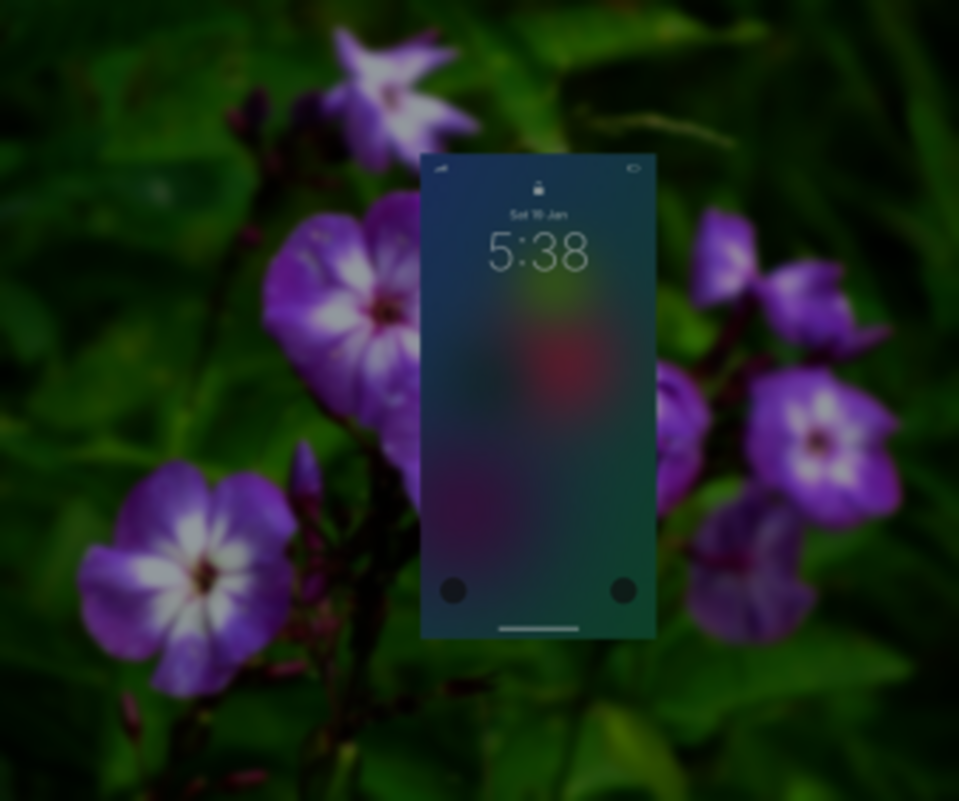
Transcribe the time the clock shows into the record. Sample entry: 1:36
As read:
5:38
